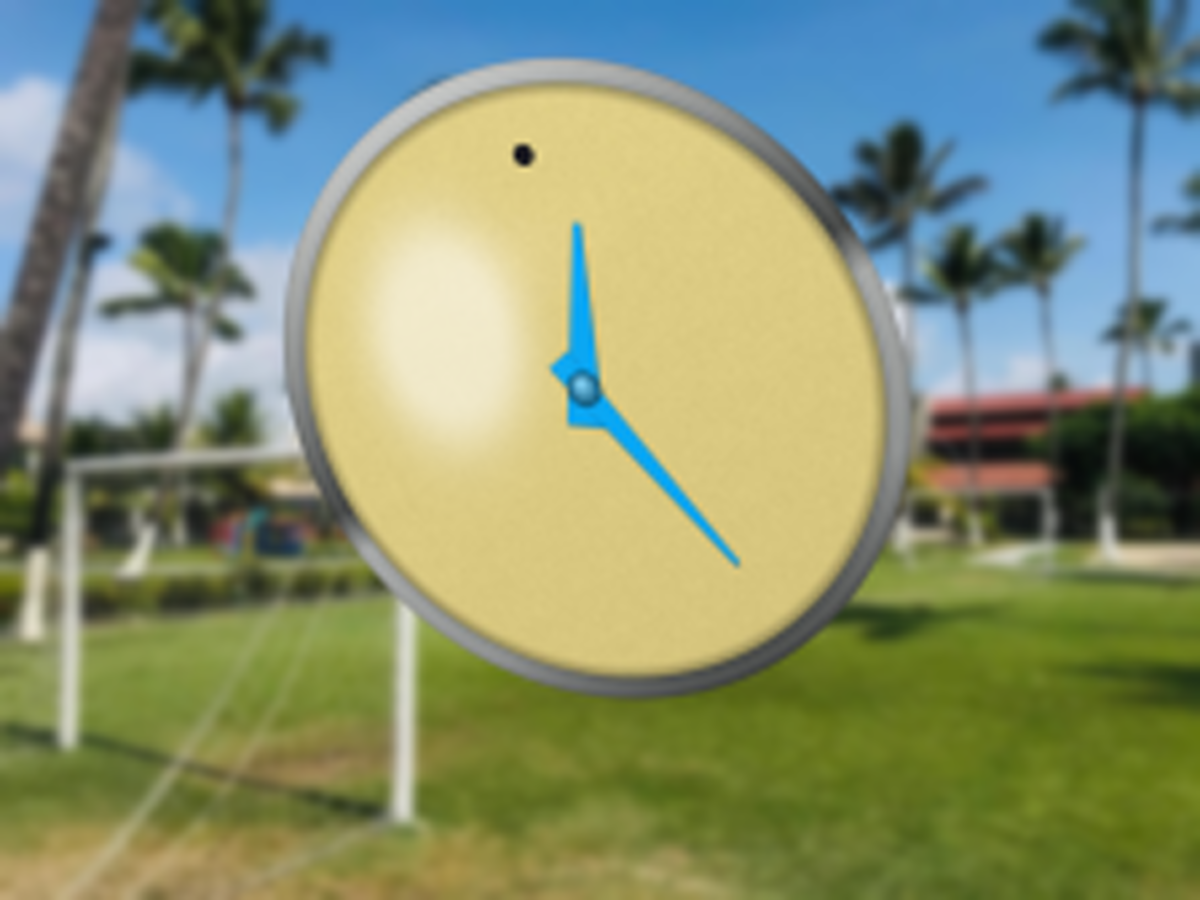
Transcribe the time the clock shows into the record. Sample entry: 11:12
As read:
12:25
